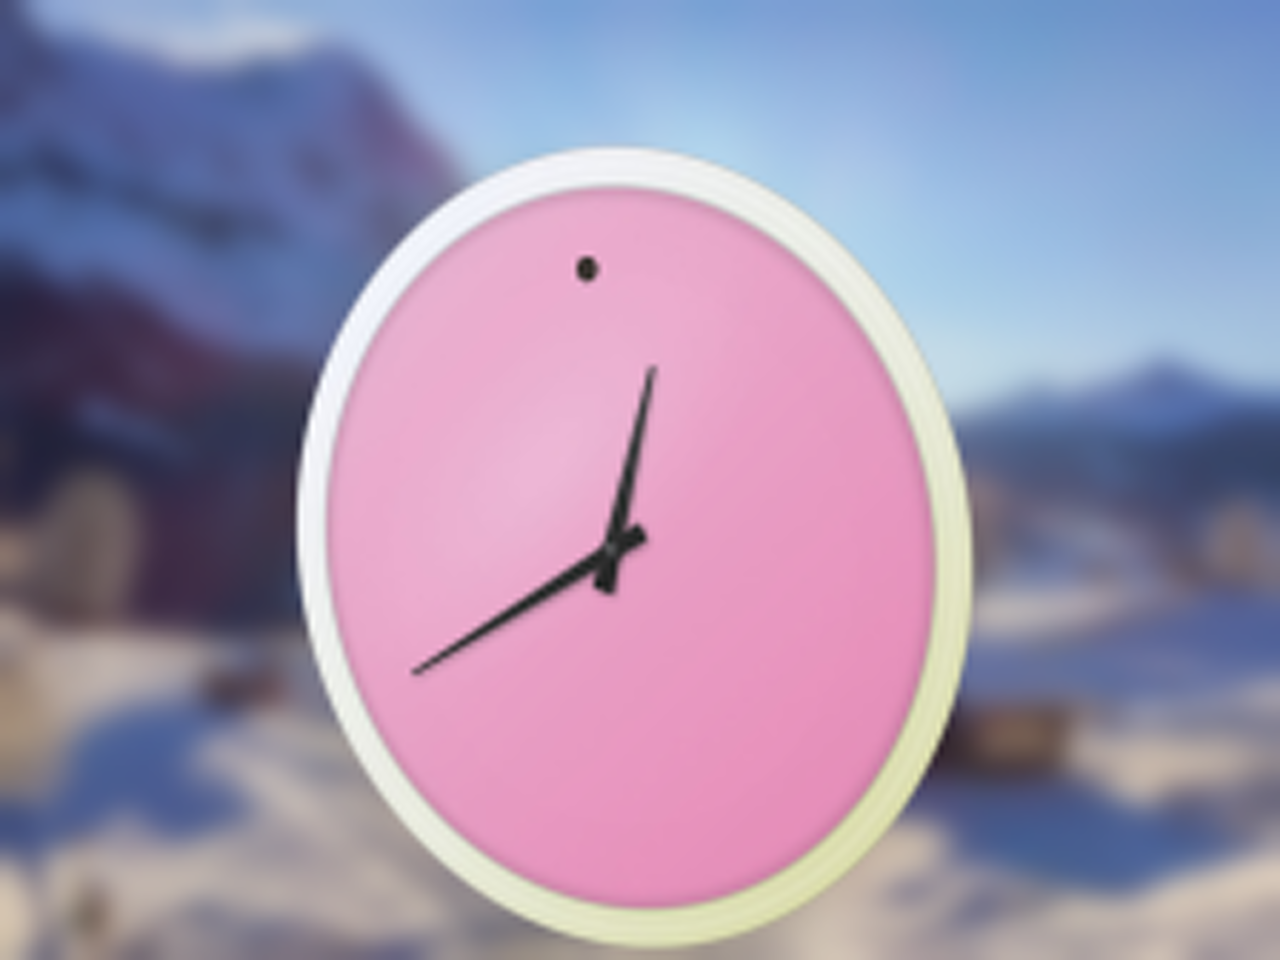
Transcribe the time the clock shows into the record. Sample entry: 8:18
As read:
12:41
